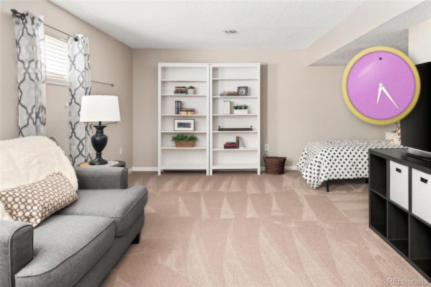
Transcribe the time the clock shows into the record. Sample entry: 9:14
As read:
6:24
